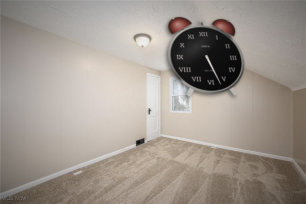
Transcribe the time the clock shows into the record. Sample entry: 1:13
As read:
5:27
